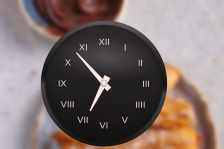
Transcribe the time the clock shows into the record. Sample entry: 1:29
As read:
6:53
